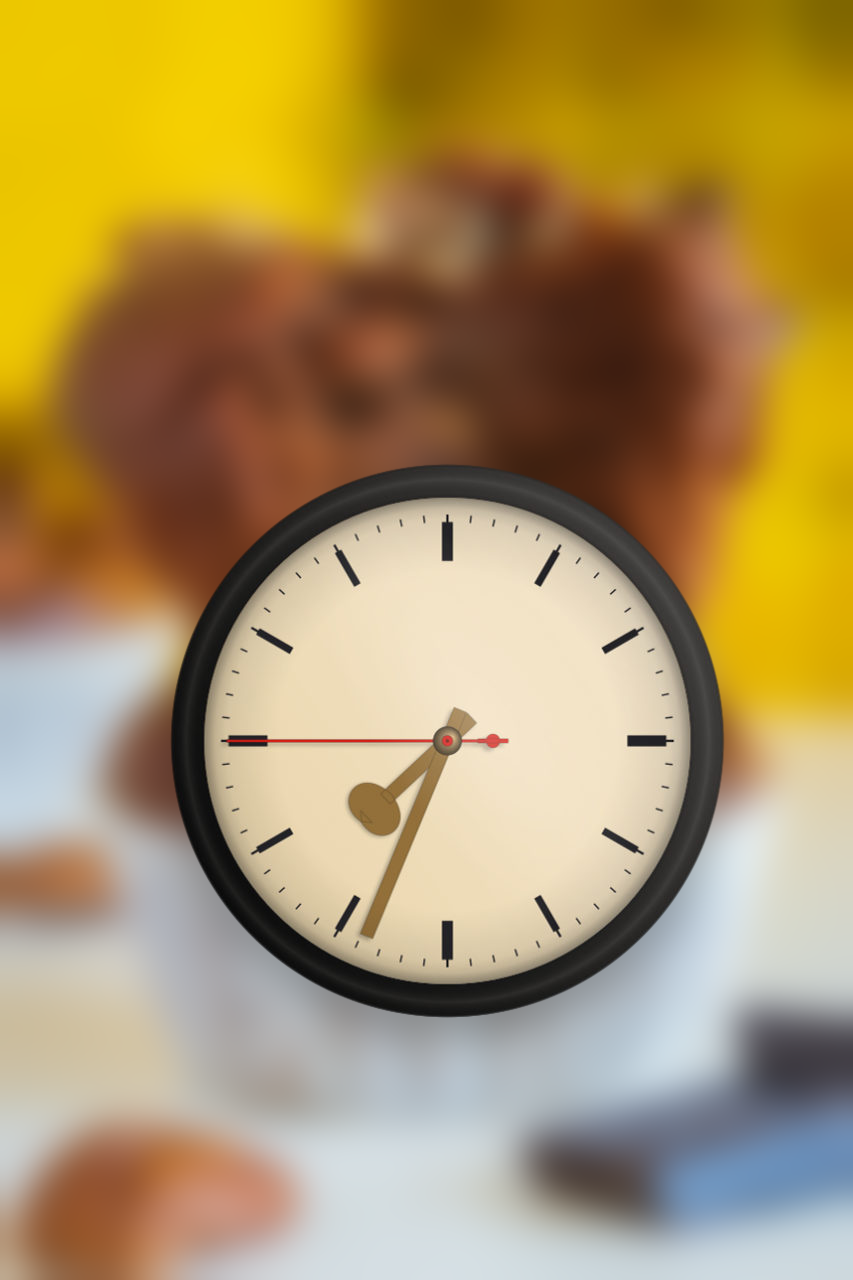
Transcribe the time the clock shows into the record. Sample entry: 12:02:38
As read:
7:33:45
